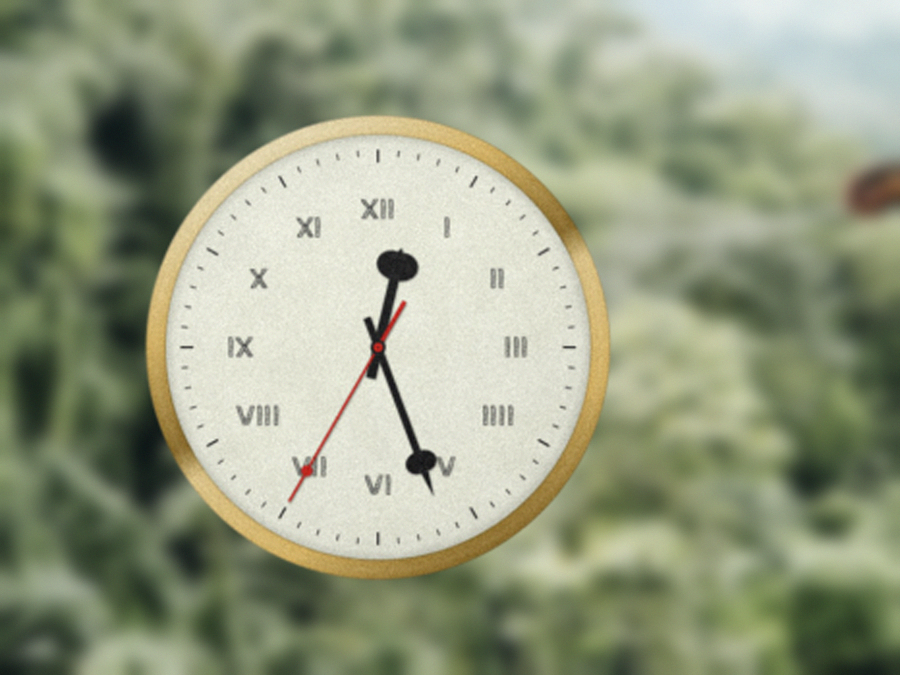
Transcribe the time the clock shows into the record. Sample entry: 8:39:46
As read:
12:26:35
